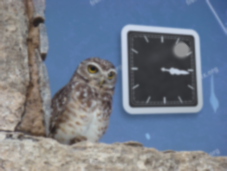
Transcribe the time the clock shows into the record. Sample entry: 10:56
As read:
3:16
